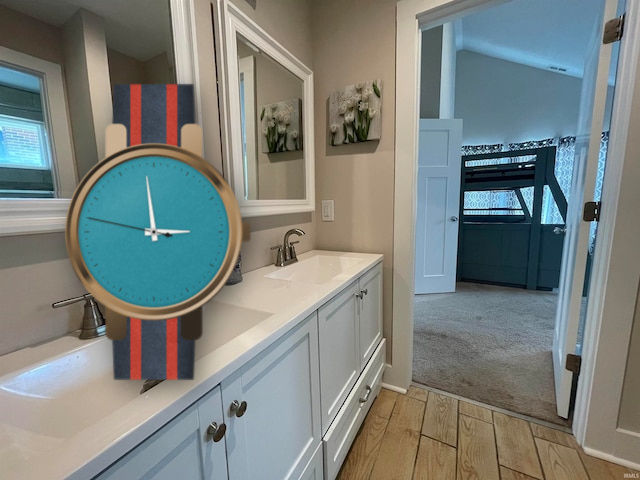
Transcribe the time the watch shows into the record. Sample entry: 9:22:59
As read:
2:58:47
